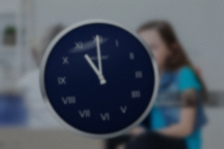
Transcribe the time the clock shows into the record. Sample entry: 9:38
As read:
11:00
